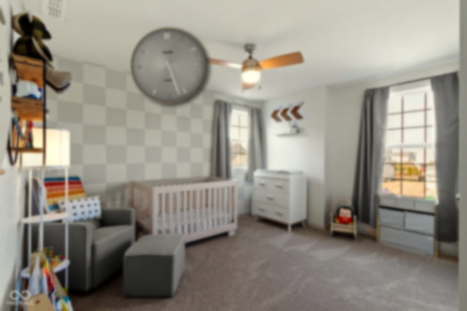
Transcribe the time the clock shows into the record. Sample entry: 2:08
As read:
5:27
